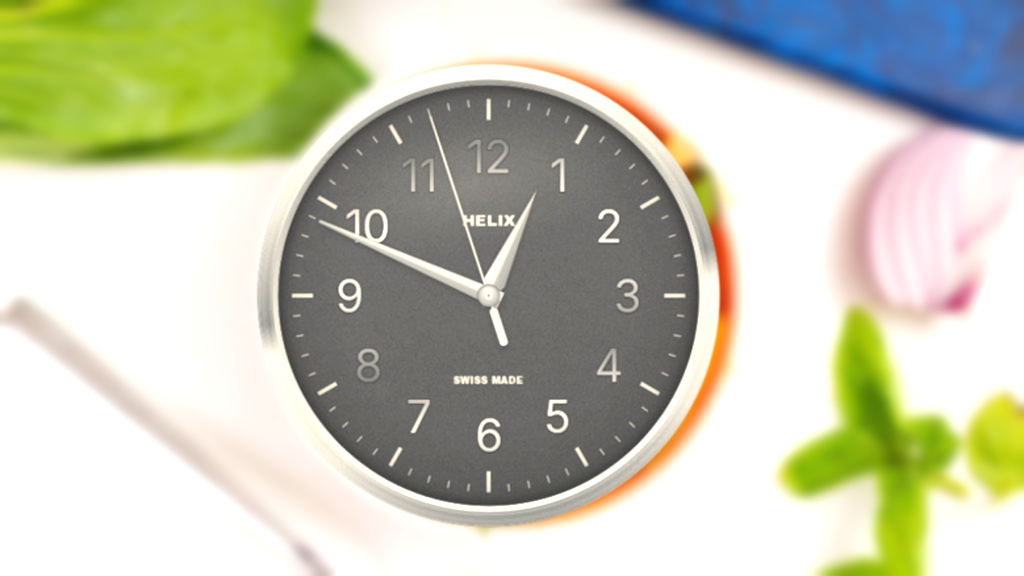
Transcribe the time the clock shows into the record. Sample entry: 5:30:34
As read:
12:48:57
